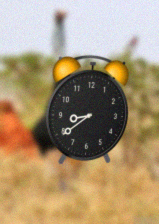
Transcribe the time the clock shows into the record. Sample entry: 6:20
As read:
8:39
